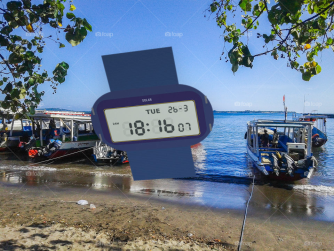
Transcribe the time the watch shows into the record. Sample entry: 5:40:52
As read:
18:16:07
